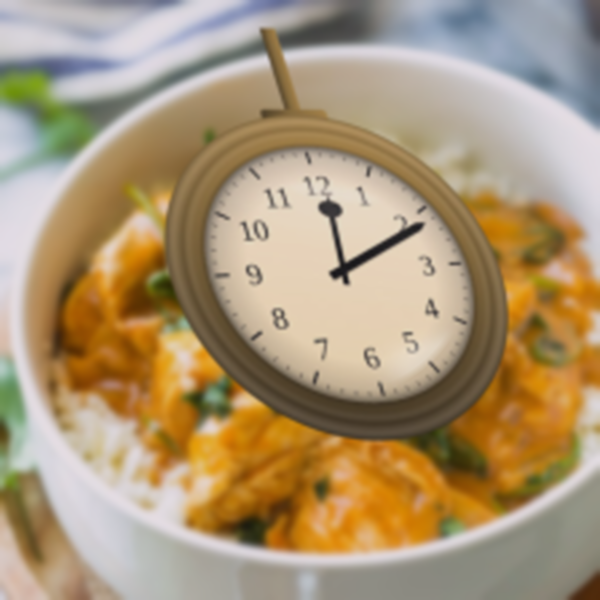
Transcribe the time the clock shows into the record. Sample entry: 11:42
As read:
12:11
